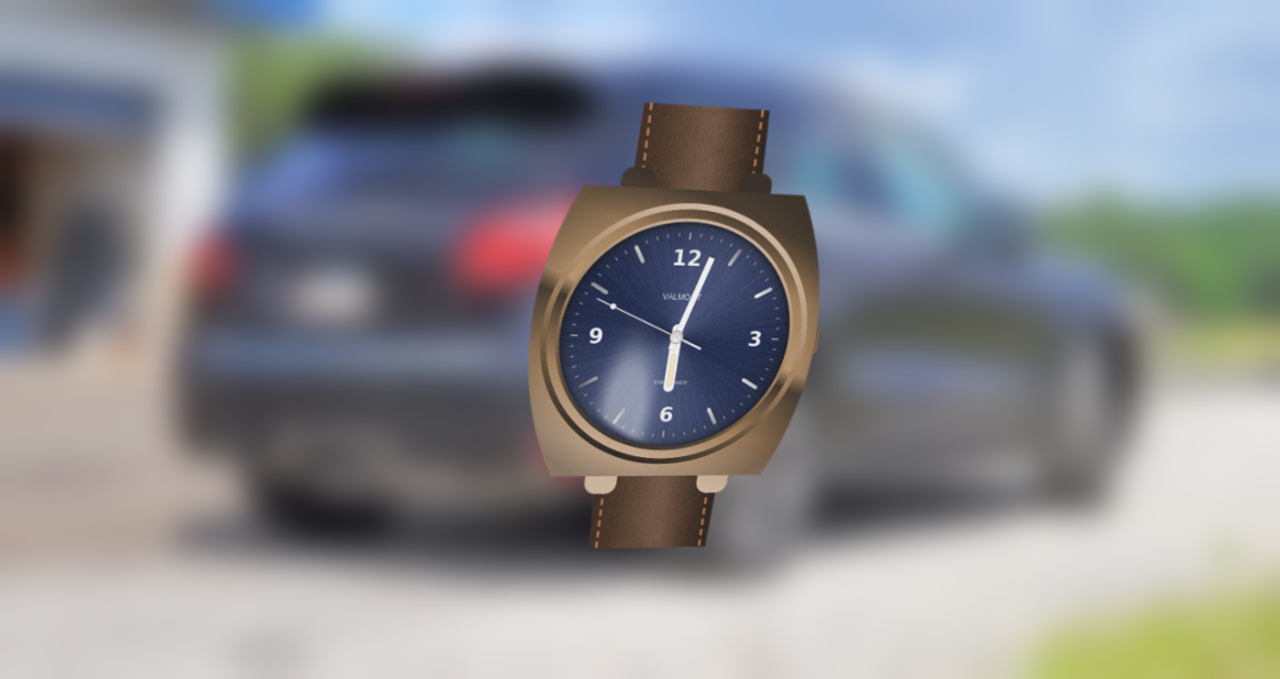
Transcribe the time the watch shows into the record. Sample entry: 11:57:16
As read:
6:02:49
